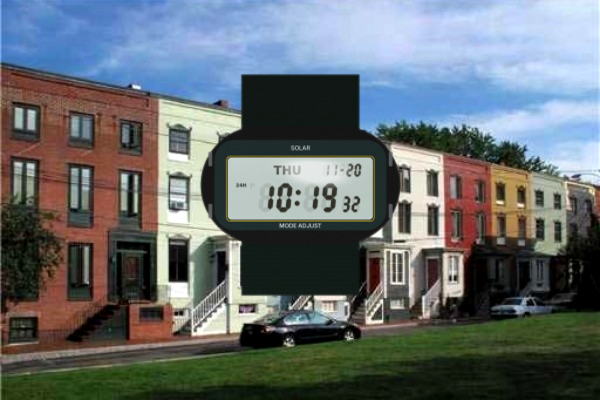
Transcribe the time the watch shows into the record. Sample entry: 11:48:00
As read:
10:19:32
